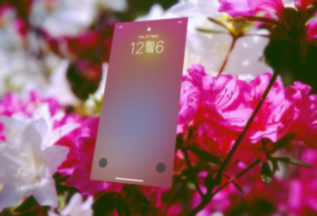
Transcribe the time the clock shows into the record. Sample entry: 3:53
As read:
12:16
